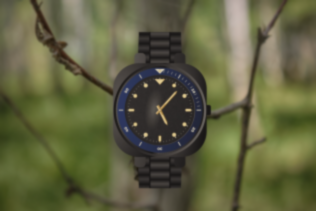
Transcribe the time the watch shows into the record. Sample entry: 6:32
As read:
5:07
